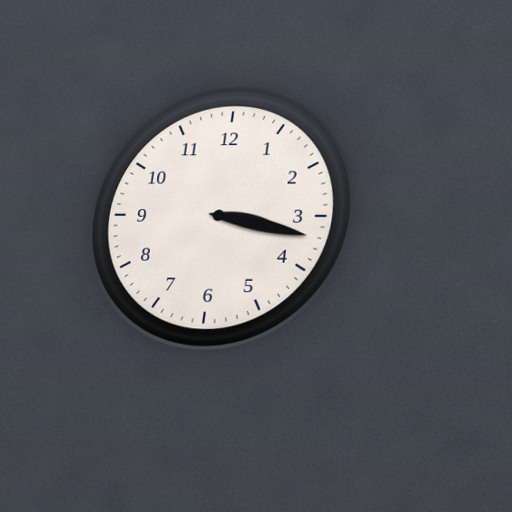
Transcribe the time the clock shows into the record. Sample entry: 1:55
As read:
3:17
